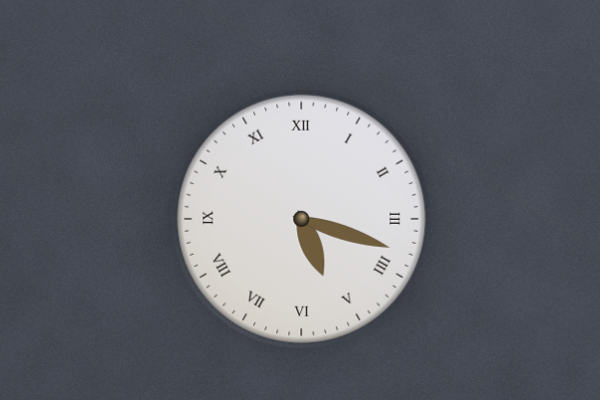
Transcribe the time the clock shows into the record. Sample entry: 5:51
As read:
5:18
